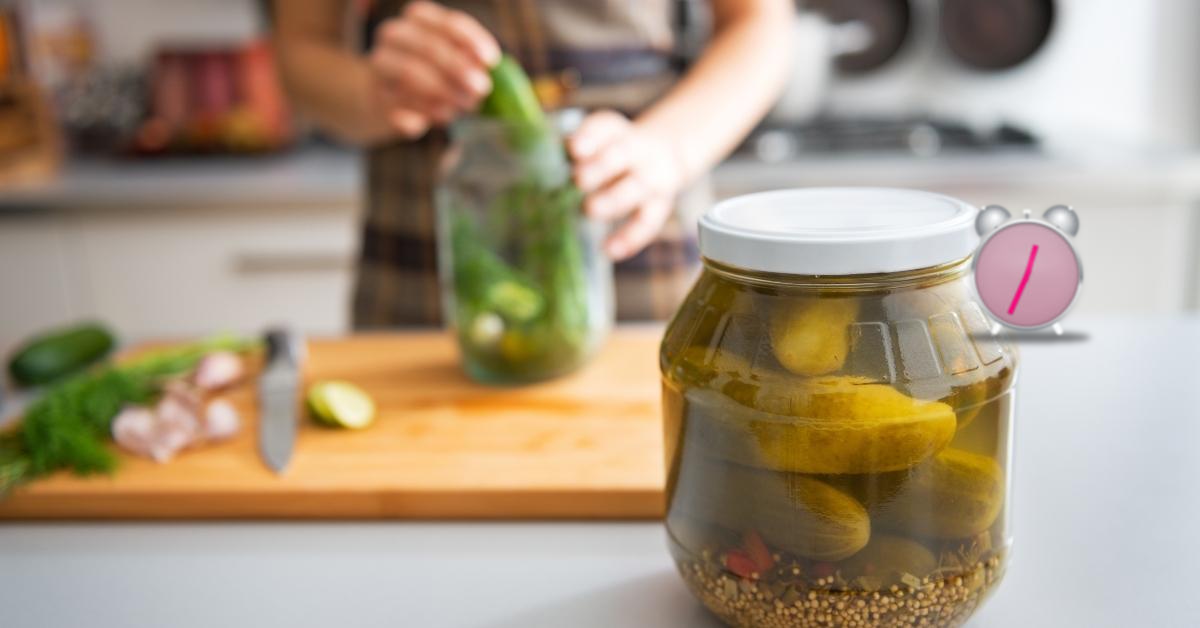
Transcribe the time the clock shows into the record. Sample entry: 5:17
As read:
12:34
